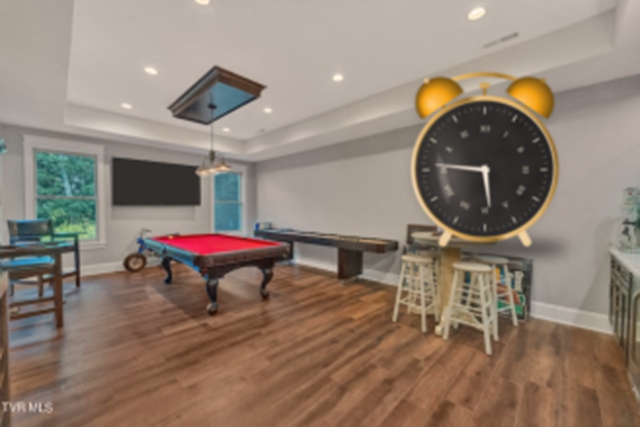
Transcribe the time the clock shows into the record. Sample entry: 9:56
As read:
5:46
